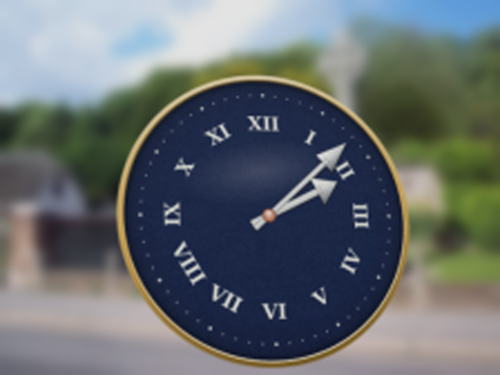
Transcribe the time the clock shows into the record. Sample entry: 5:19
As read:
2:08
